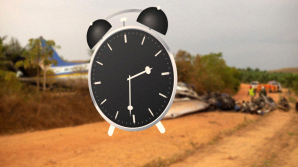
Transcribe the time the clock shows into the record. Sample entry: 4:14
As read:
2:31
